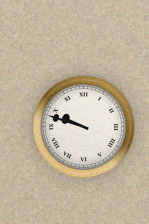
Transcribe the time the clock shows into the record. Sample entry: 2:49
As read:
9:48
